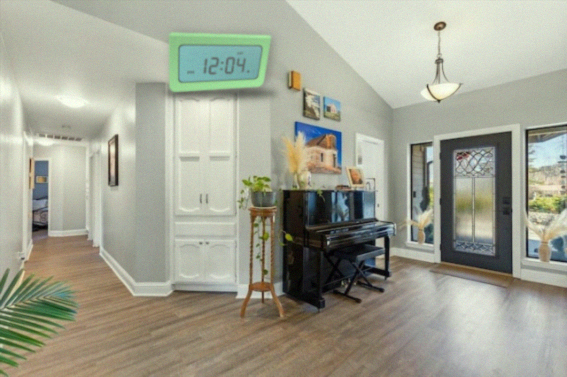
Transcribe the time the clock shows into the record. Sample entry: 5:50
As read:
12:04
